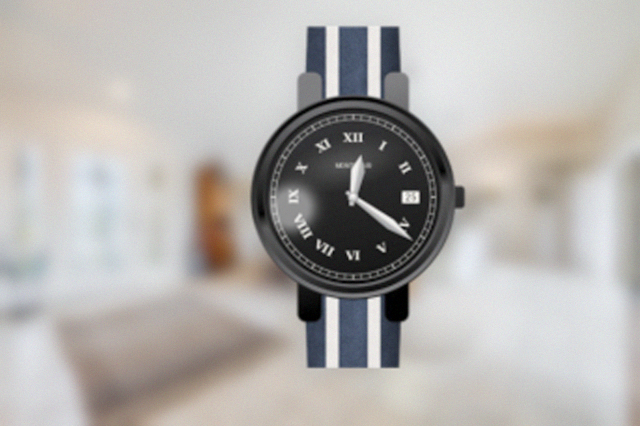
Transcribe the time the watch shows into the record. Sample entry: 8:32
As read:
12:21
